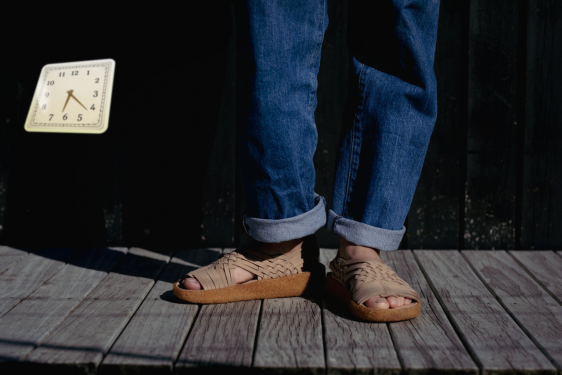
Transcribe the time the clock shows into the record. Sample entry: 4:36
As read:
6:22
